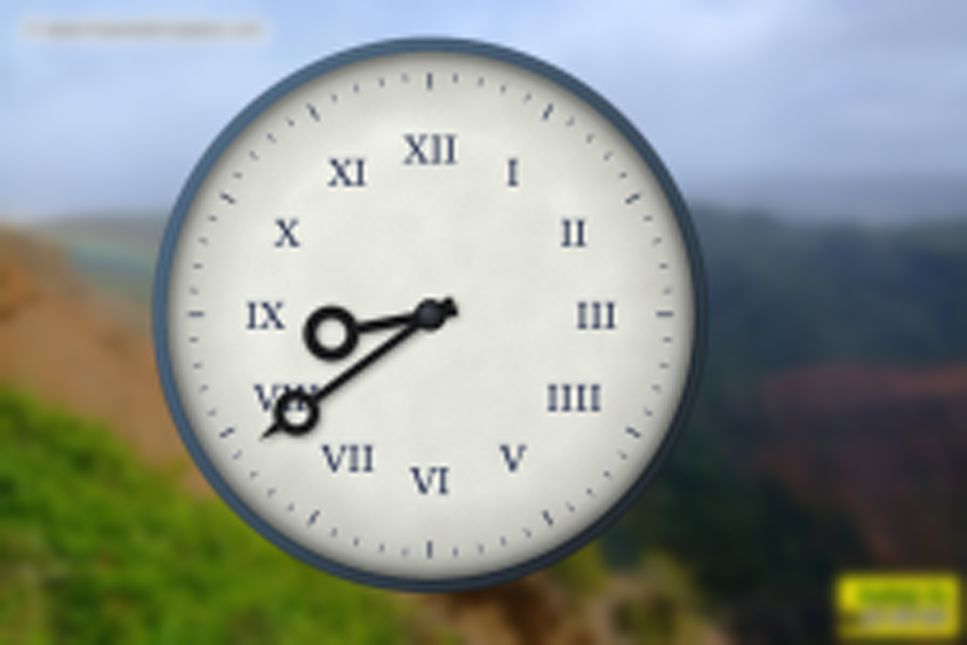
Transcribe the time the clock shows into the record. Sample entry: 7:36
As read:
8:39
